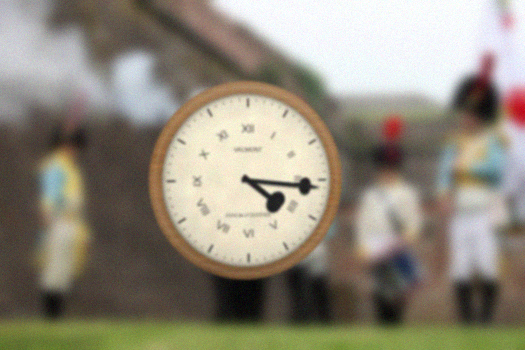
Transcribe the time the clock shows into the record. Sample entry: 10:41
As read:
4:16
